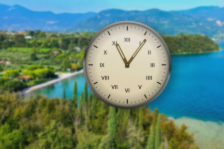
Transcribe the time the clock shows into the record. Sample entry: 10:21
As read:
11:06
